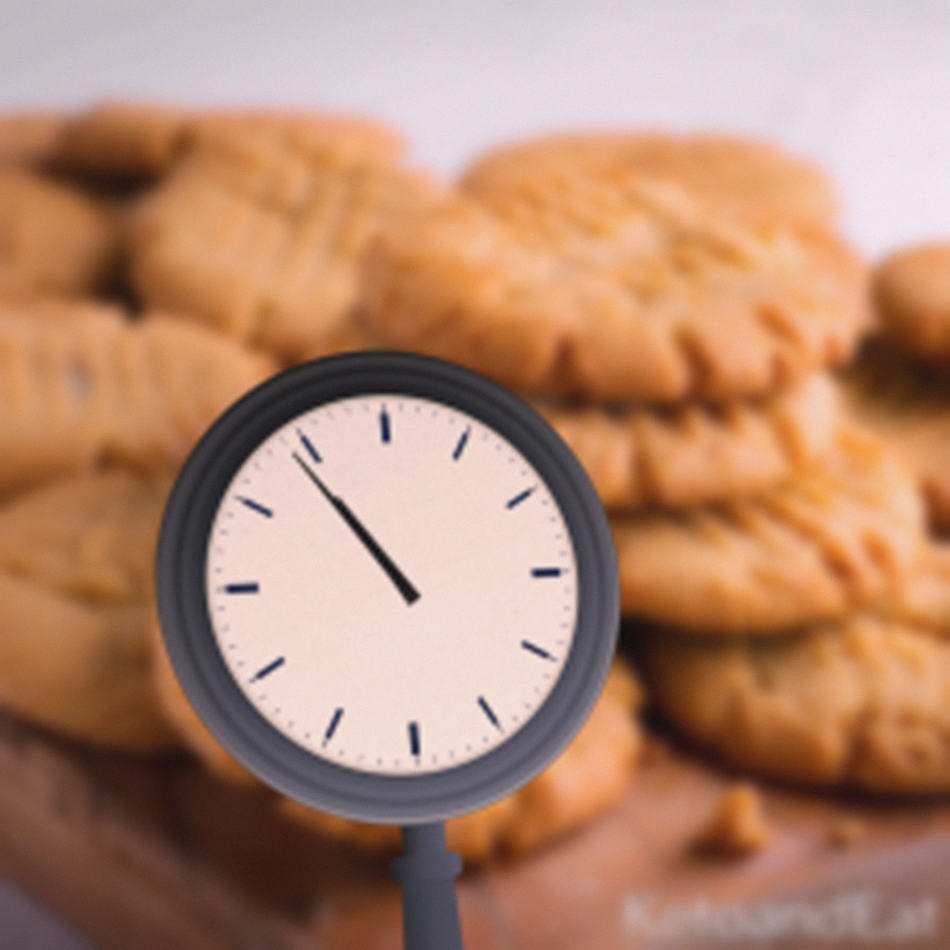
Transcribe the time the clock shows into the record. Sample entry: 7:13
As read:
10:54
